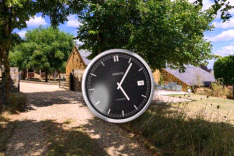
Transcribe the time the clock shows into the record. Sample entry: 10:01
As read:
5:06
